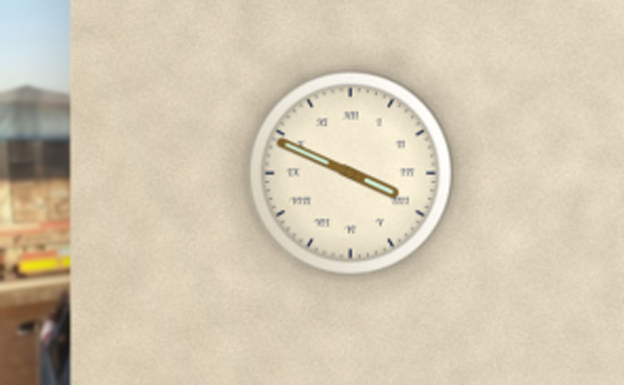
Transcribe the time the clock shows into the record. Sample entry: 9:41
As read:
3:49
